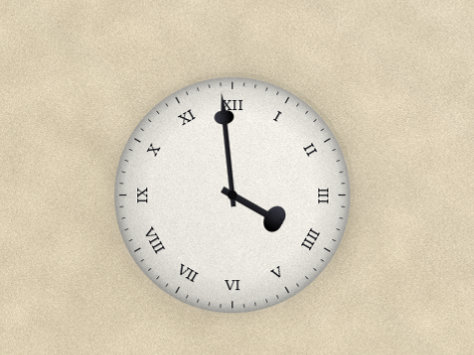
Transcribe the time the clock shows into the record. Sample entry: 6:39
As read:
3:59
